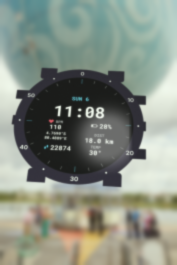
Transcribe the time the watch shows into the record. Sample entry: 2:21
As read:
11:08
